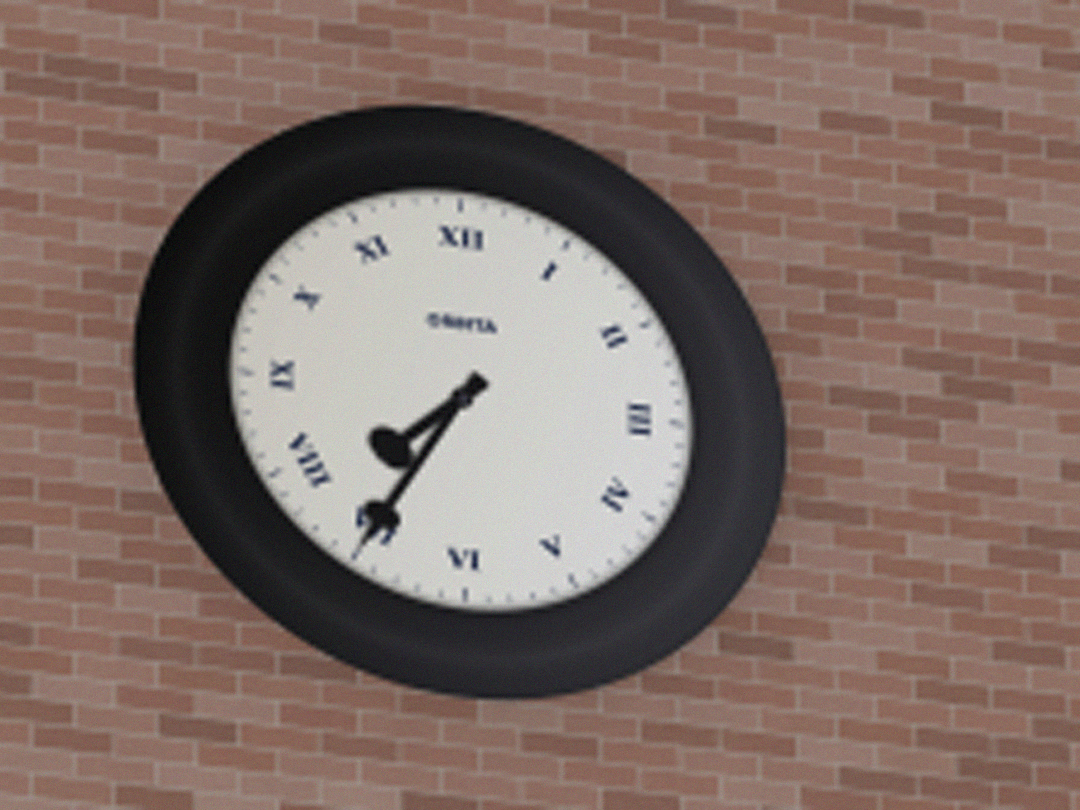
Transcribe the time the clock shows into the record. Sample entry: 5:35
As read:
7:35
